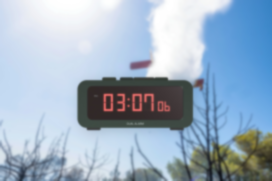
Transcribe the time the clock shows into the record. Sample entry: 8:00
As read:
3:07
